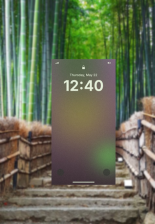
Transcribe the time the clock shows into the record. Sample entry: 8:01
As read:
12:40
